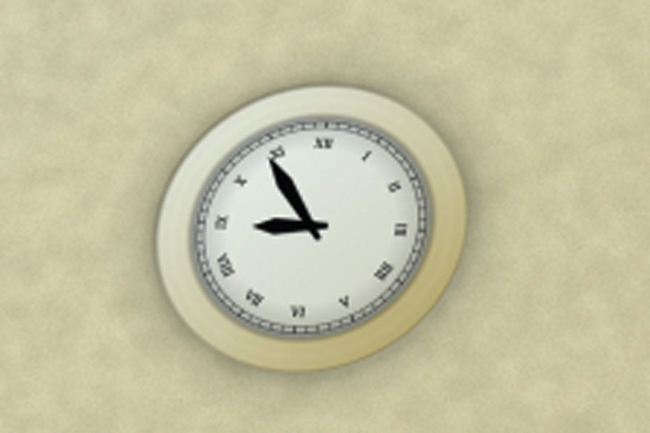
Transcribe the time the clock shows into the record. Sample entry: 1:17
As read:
8:54
